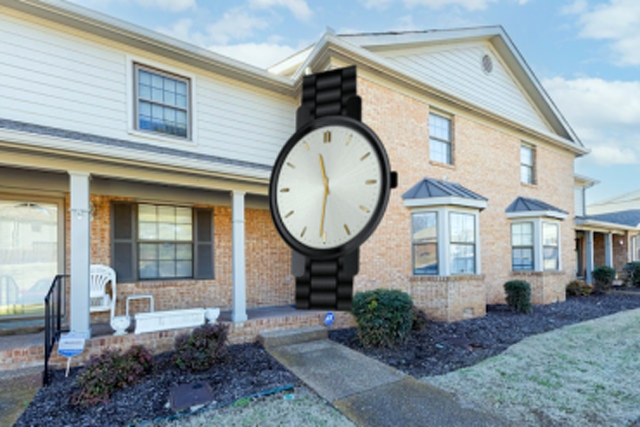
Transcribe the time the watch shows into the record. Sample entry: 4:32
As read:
11:31
